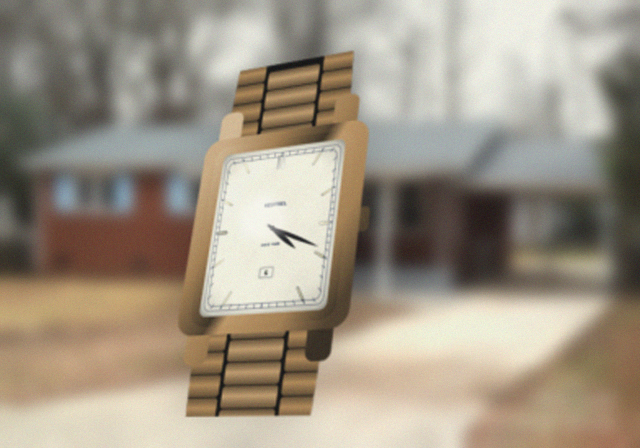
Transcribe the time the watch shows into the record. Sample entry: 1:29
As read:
4:19
